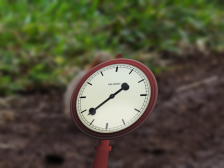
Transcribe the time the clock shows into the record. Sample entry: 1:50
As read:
1:38
